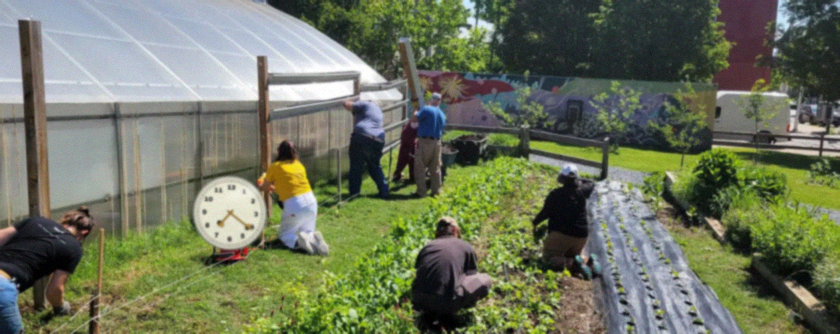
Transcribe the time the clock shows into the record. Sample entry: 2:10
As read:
7:21
